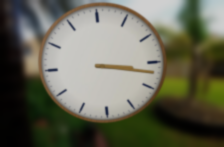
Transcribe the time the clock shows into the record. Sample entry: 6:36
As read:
3:17
